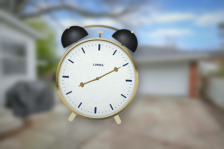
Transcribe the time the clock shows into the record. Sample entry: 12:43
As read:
8:10
